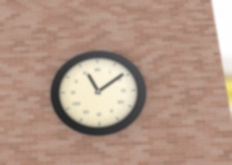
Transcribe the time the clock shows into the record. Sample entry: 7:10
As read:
11:09
